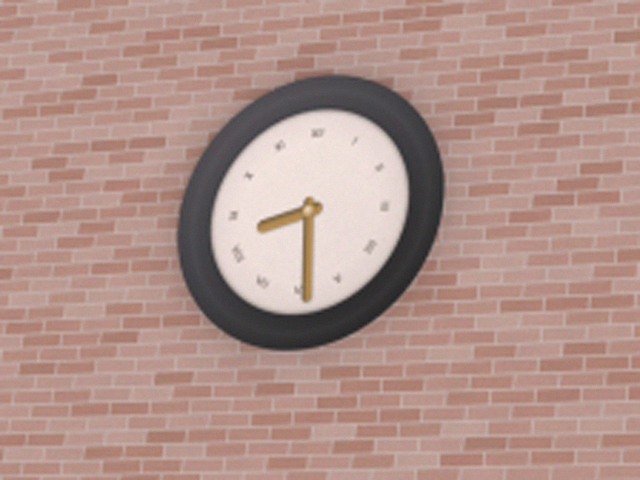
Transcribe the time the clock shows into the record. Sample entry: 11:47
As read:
8:29
